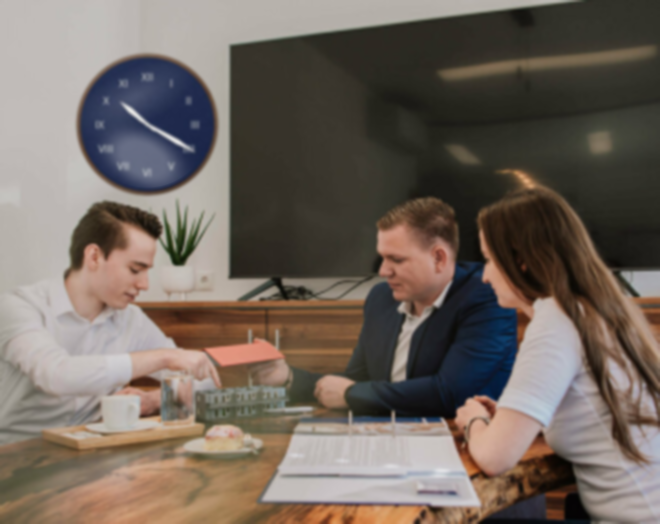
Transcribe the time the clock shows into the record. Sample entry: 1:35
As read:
10:20
